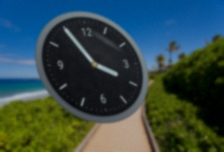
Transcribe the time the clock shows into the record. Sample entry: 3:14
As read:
3:55
